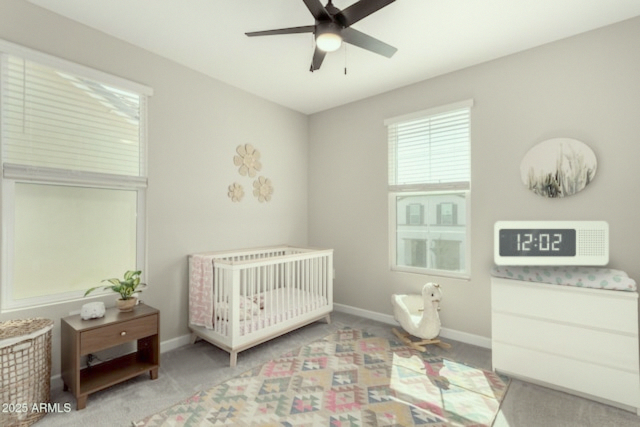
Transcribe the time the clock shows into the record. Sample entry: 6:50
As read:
12:02
